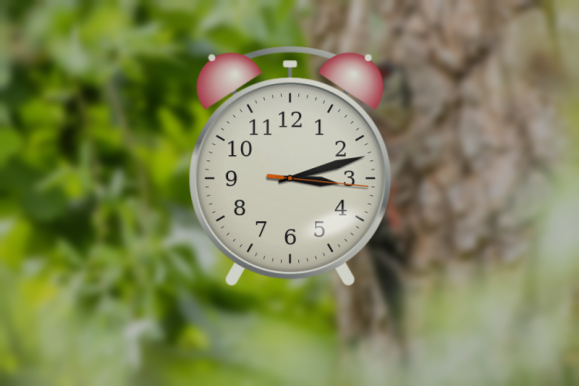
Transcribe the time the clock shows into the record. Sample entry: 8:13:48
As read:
3:12:16
